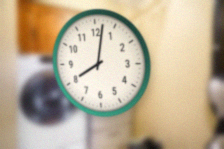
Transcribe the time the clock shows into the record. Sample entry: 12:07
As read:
8:02
